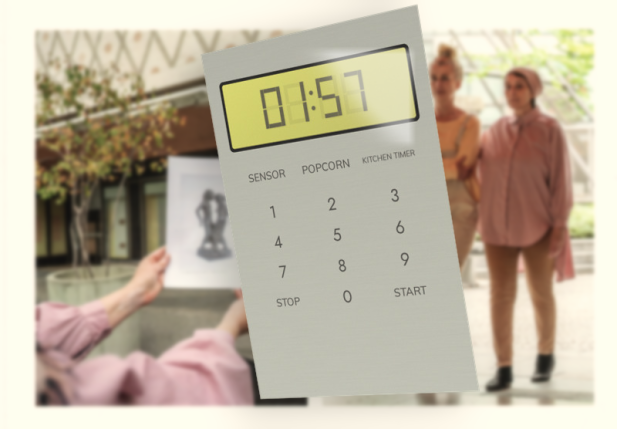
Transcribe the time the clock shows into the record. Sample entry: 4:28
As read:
1:57
